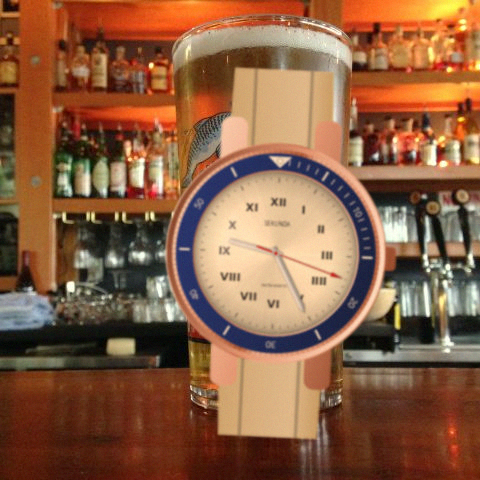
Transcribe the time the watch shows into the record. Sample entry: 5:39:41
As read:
9:25:18
